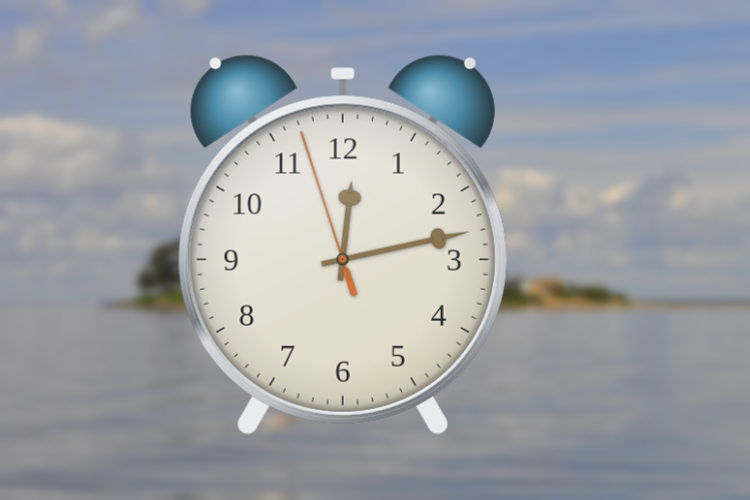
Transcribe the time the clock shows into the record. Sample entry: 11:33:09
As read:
12:12:57
